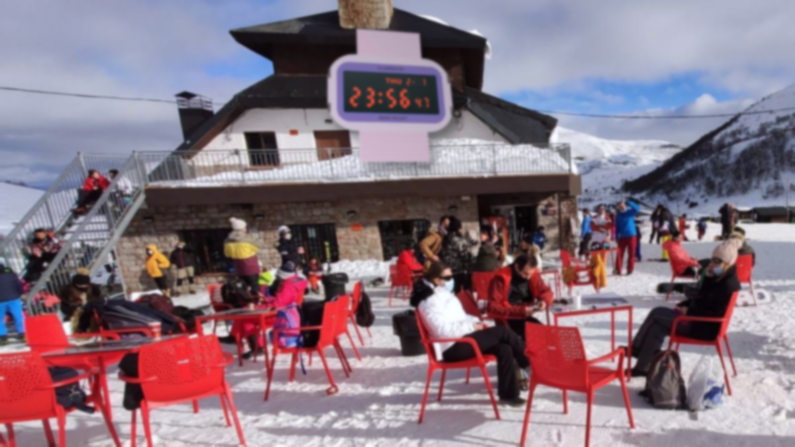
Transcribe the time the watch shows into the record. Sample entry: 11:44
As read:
23:56
